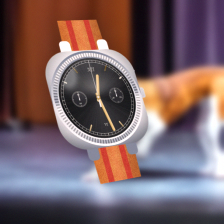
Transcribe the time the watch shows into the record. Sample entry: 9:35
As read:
12:28
